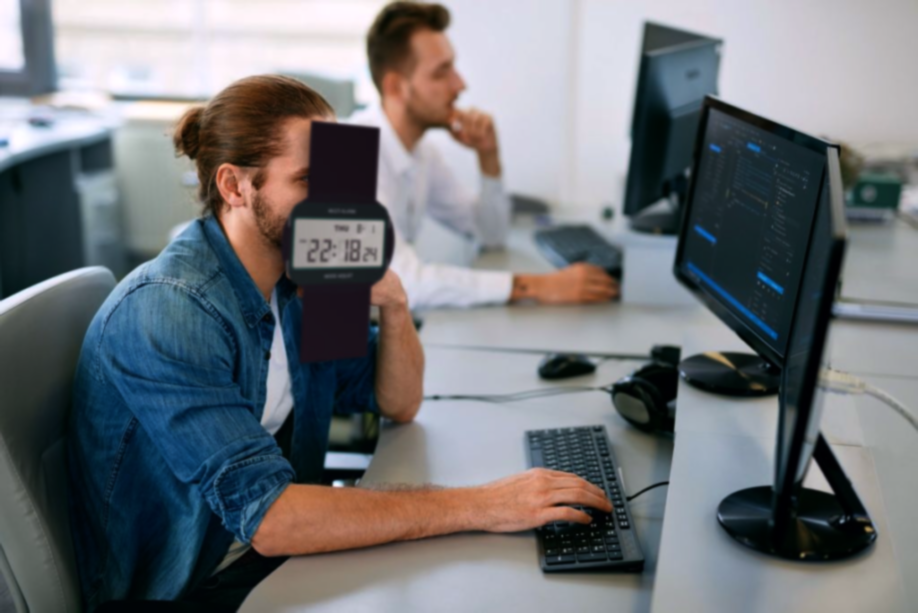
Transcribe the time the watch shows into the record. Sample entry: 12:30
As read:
22:18
